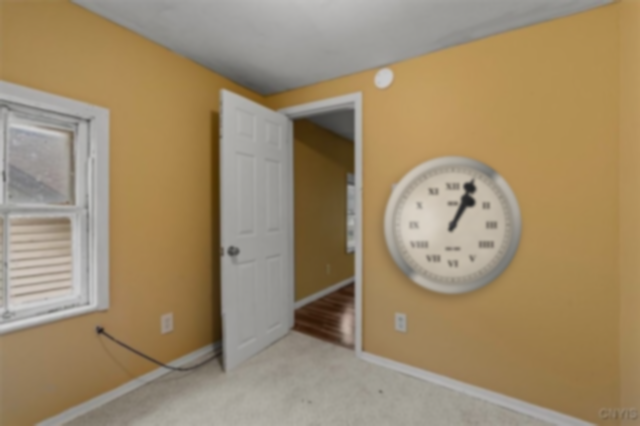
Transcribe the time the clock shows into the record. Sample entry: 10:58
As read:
1:04
